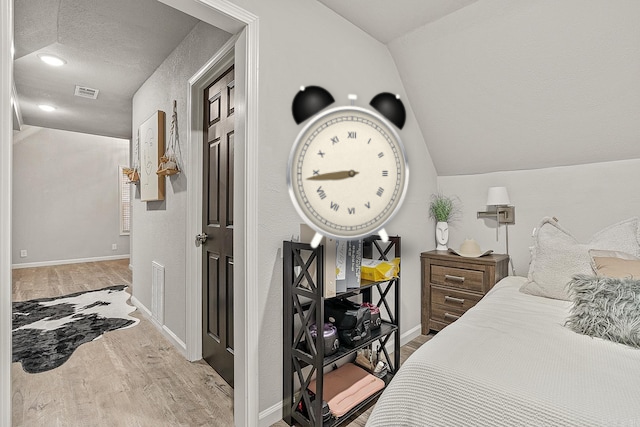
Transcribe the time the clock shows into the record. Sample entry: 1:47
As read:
8:44
